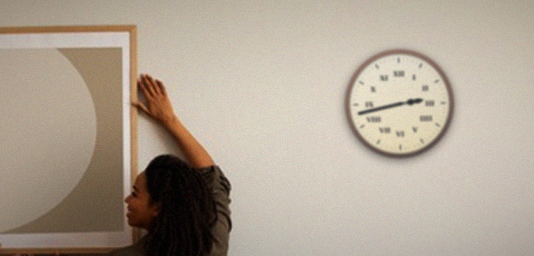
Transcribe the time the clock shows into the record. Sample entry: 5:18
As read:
2:43
